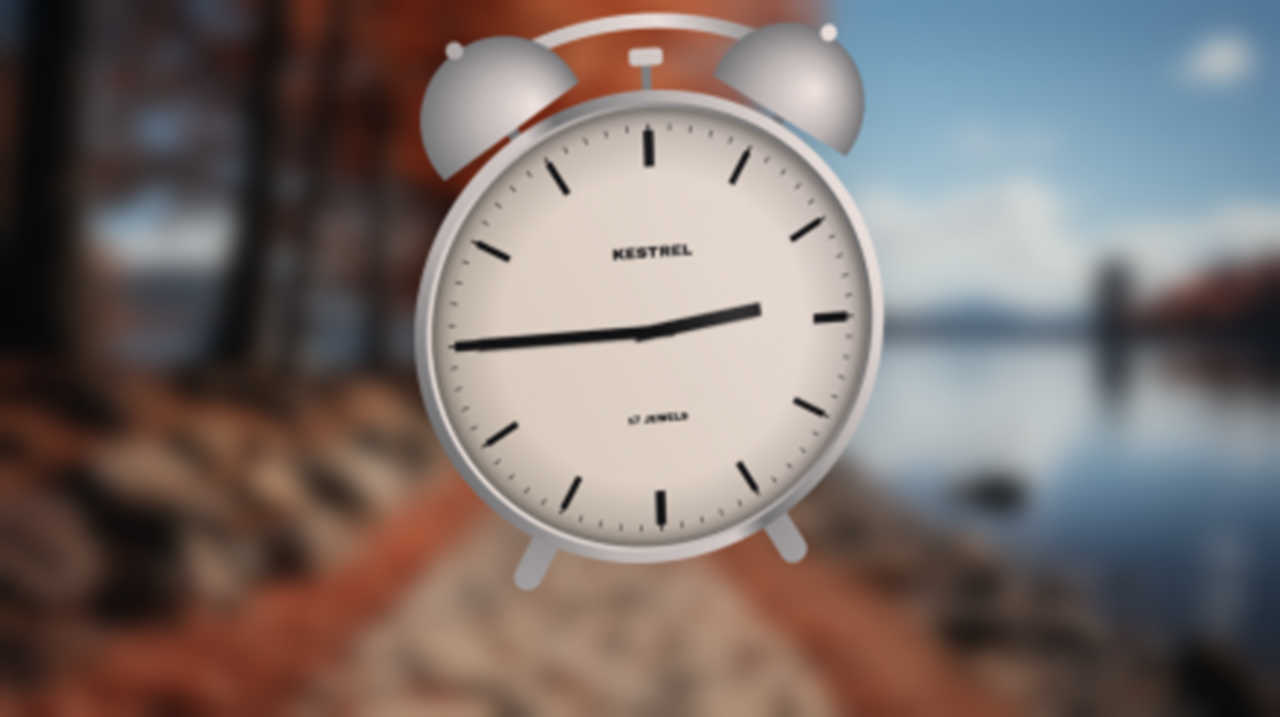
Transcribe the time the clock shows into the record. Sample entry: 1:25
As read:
2:45
